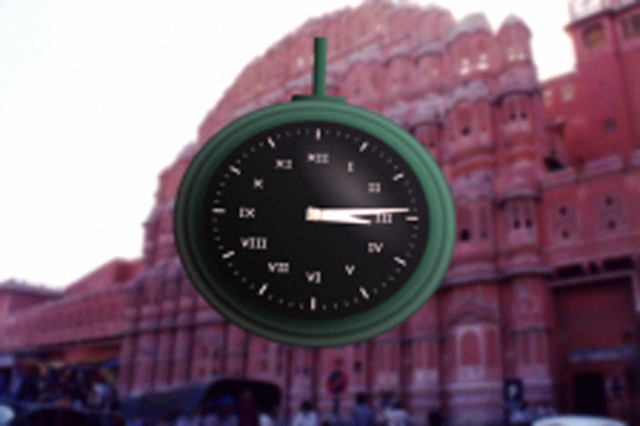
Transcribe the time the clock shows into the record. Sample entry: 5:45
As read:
3:14
